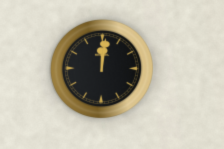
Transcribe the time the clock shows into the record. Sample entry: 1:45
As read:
12:01
